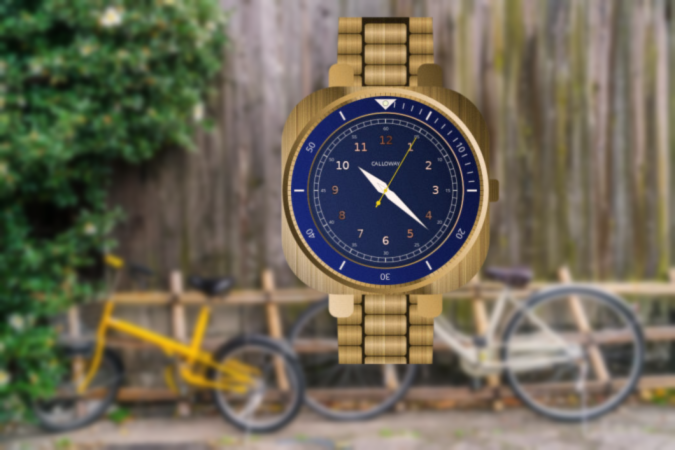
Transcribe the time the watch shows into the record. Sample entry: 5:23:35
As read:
10:22:05
